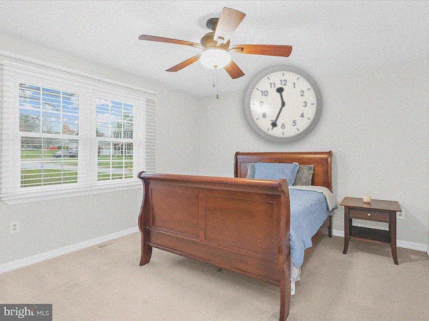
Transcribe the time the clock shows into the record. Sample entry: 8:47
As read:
11:34
